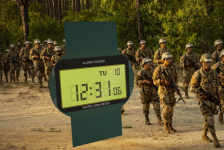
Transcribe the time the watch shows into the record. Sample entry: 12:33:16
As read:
12:31:06
